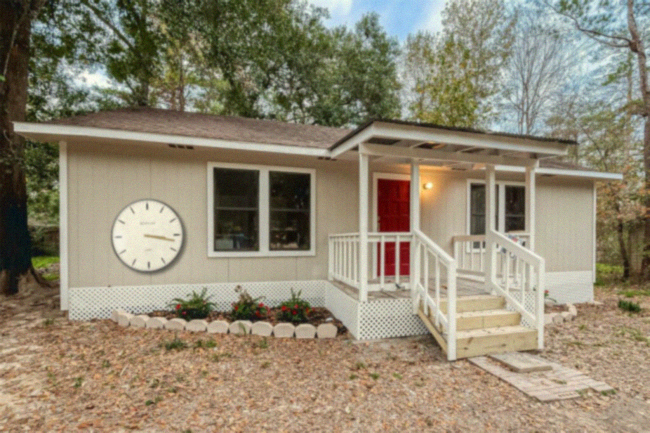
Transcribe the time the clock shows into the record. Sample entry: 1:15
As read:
3:17
